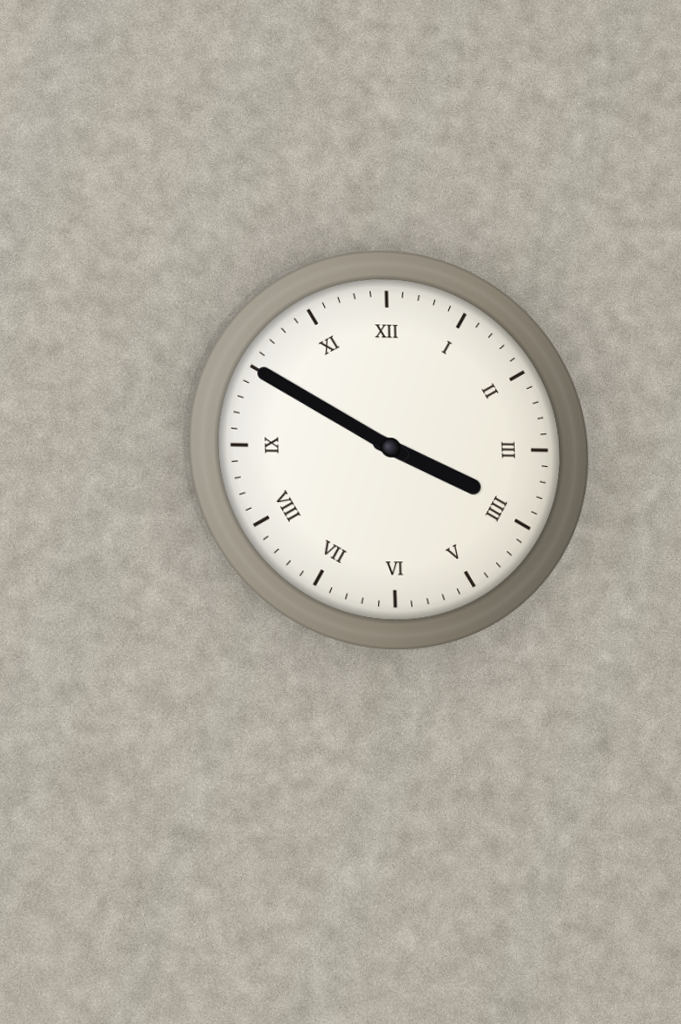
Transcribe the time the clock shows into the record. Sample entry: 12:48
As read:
3:50
